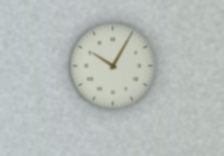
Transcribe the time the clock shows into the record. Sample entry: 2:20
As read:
10:05
